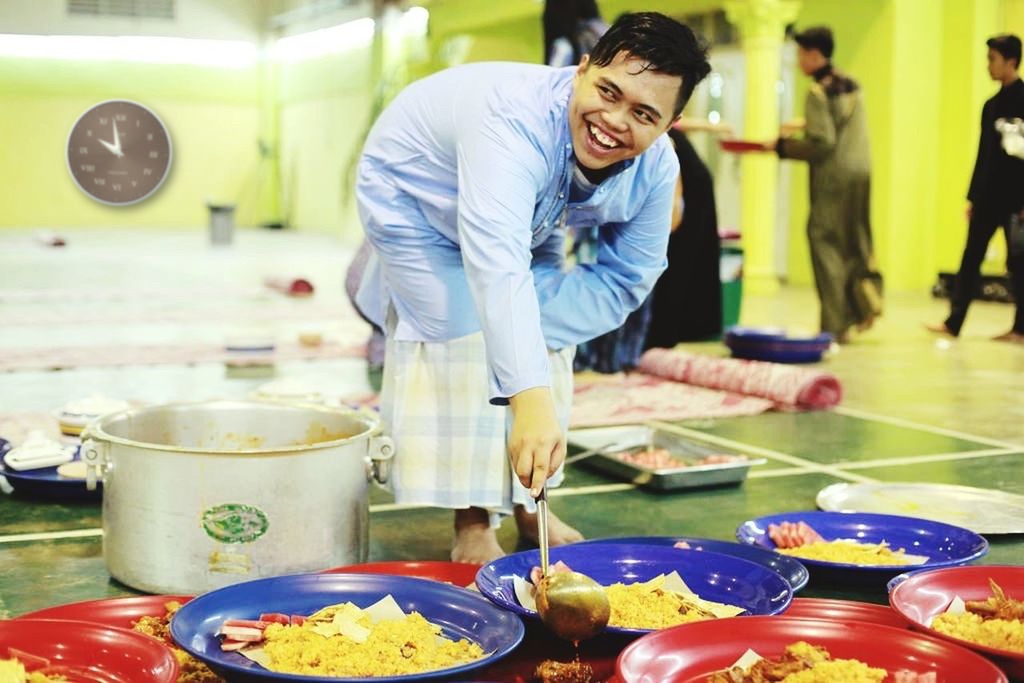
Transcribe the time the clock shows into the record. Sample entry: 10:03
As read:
9:58
